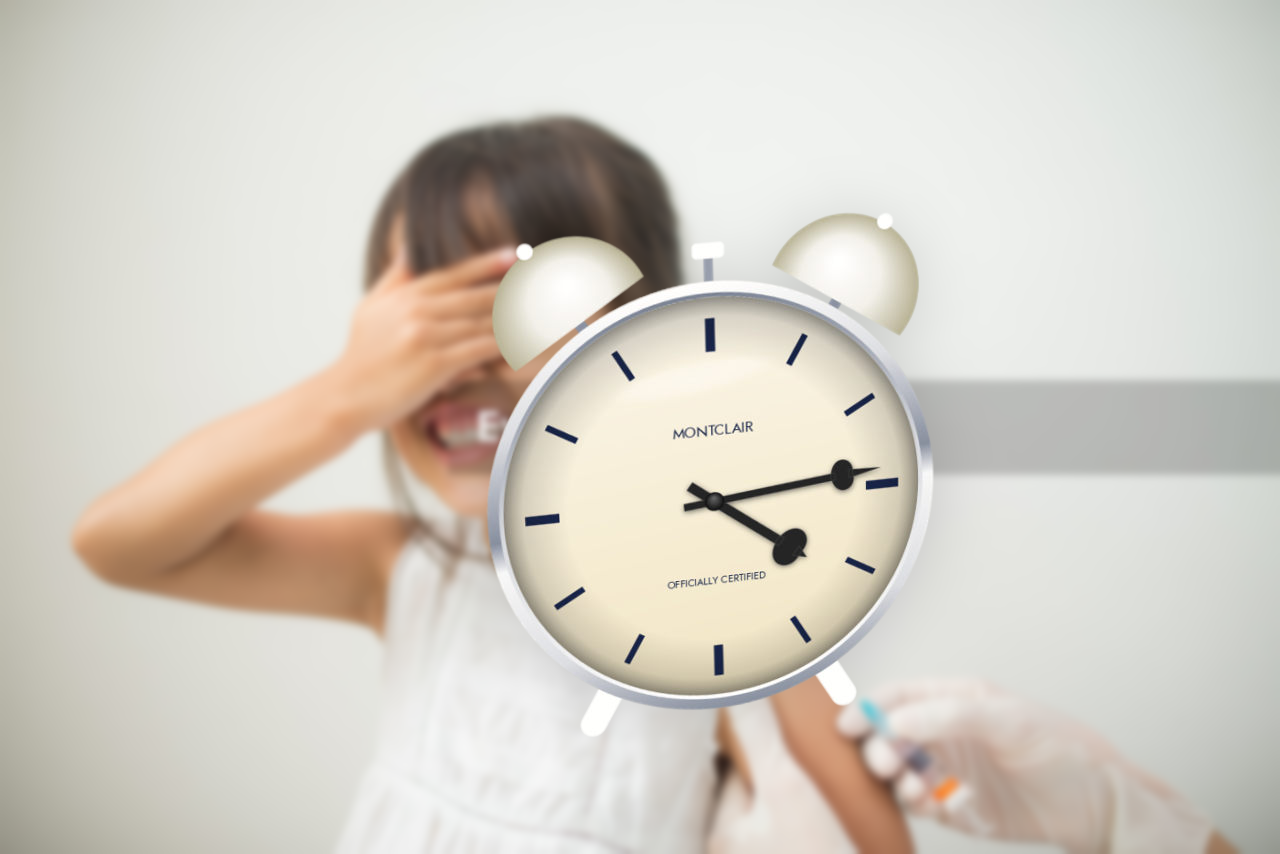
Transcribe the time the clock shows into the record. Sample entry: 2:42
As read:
4:14
